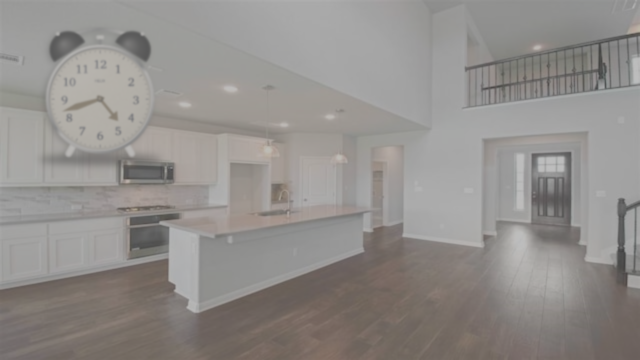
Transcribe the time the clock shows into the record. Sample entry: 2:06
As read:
4:42
